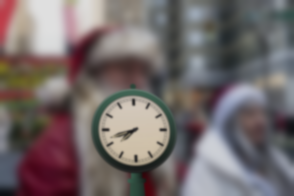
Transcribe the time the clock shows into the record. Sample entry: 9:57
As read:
7:42
